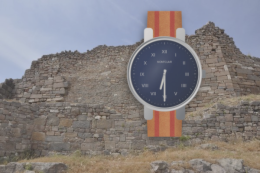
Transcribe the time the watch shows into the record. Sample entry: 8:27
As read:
6:30
